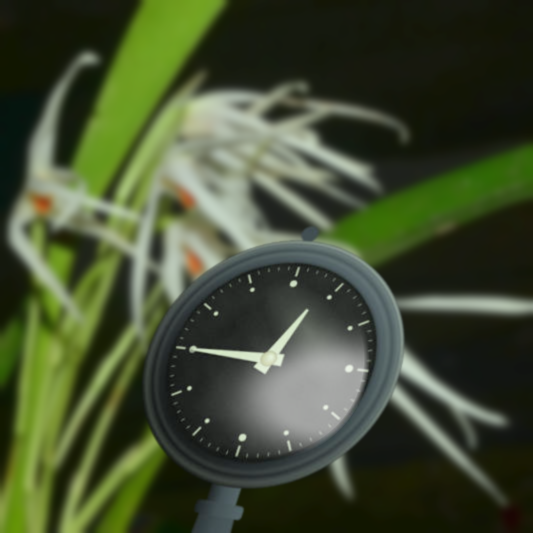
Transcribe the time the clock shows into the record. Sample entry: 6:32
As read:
12:45
